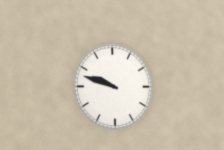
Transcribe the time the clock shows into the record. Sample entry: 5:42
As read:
9:48
